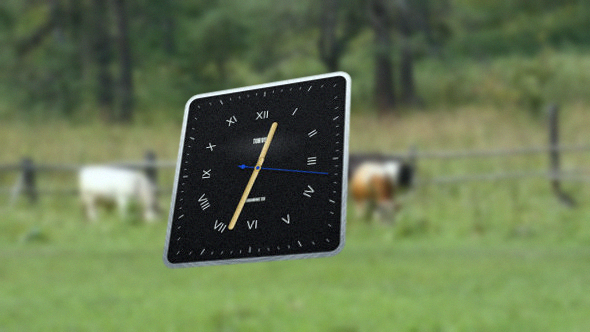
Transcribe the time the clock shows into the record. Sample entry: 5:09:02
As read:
12:33:17
